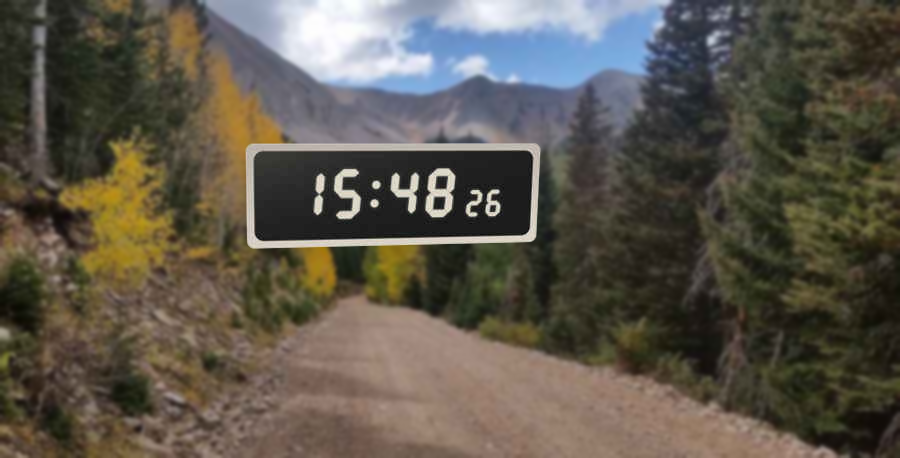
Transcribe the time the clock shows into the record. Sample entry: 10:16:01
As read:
15:48:26
